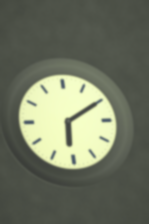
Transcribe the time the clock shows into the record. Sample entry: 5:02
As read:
6:10
